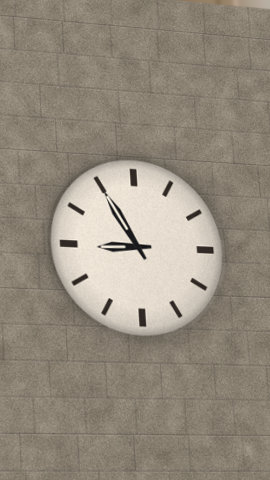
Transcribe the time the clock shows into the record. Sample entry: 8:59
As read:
8:55
